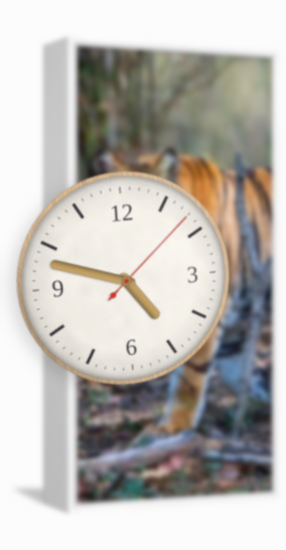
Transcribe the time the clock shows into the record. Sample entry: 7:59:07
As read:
4:48:08
